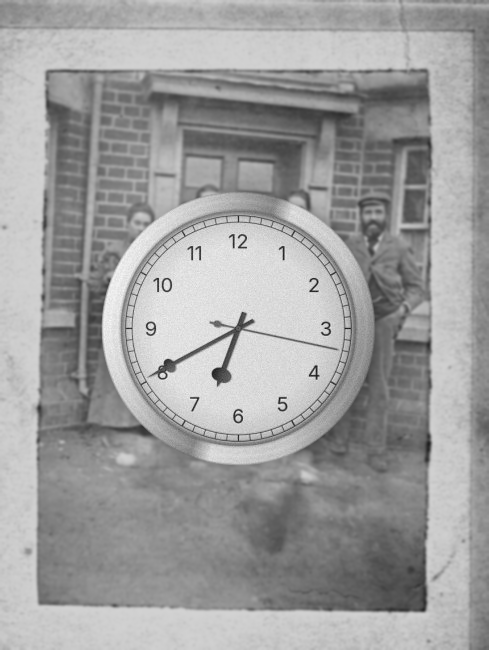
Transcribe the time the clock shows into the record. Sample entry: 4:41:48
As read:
6:40:17
